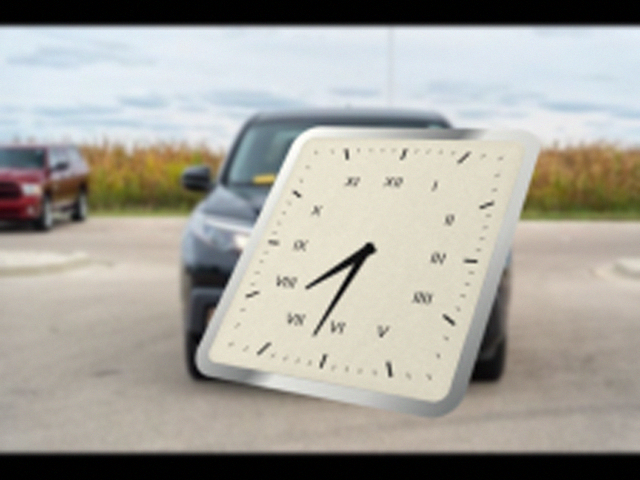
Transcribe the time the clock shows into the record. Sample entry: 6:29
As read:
7:32
